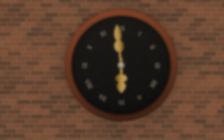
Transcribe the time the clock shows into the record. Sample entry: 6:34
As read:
5:59
